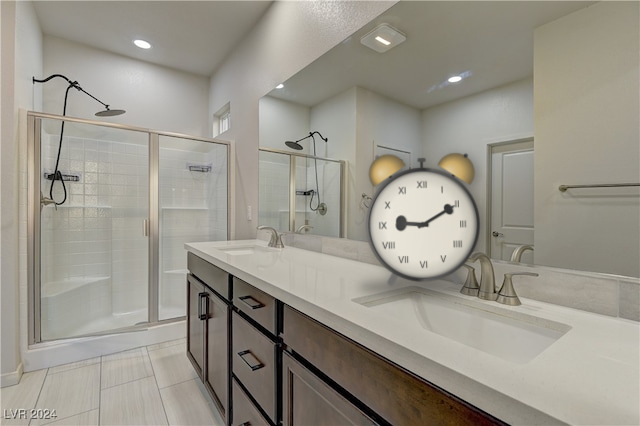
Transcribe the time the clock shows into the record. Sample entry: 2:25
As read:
9:10
